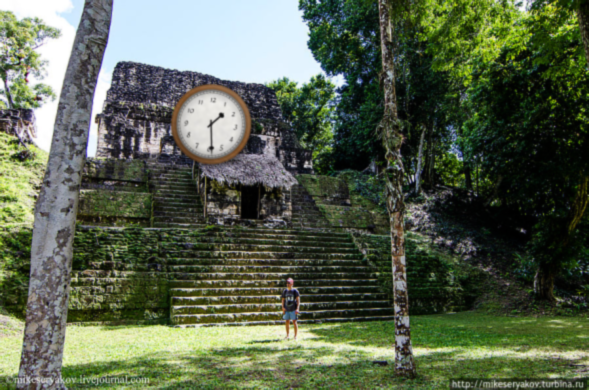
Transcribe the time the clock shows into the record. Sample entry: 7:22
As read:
1:29
